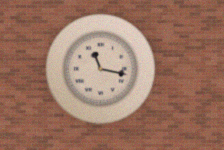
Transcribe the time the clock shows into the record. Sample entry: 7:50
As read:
11:17
